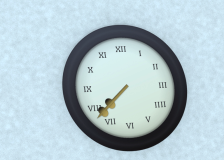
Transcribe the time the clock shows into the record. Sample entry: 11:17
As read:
7:38
